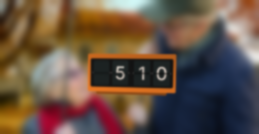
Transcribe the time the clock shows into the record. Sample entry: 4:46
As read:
5:10
